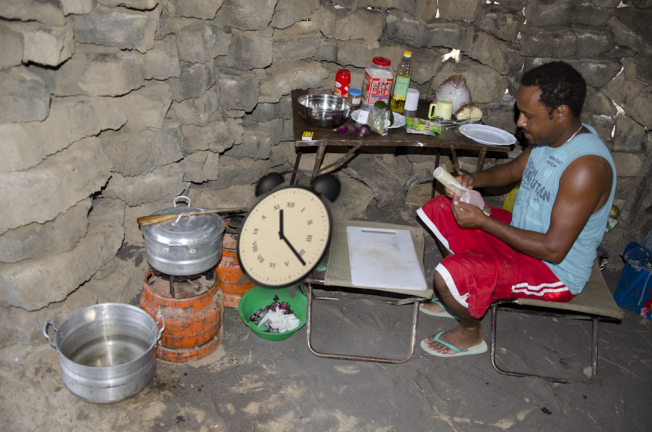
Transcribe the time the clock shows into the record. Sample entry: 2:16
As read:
11:21
